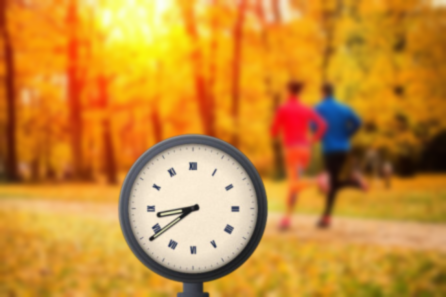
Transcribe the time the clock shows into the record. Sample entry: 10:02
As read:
8:39
